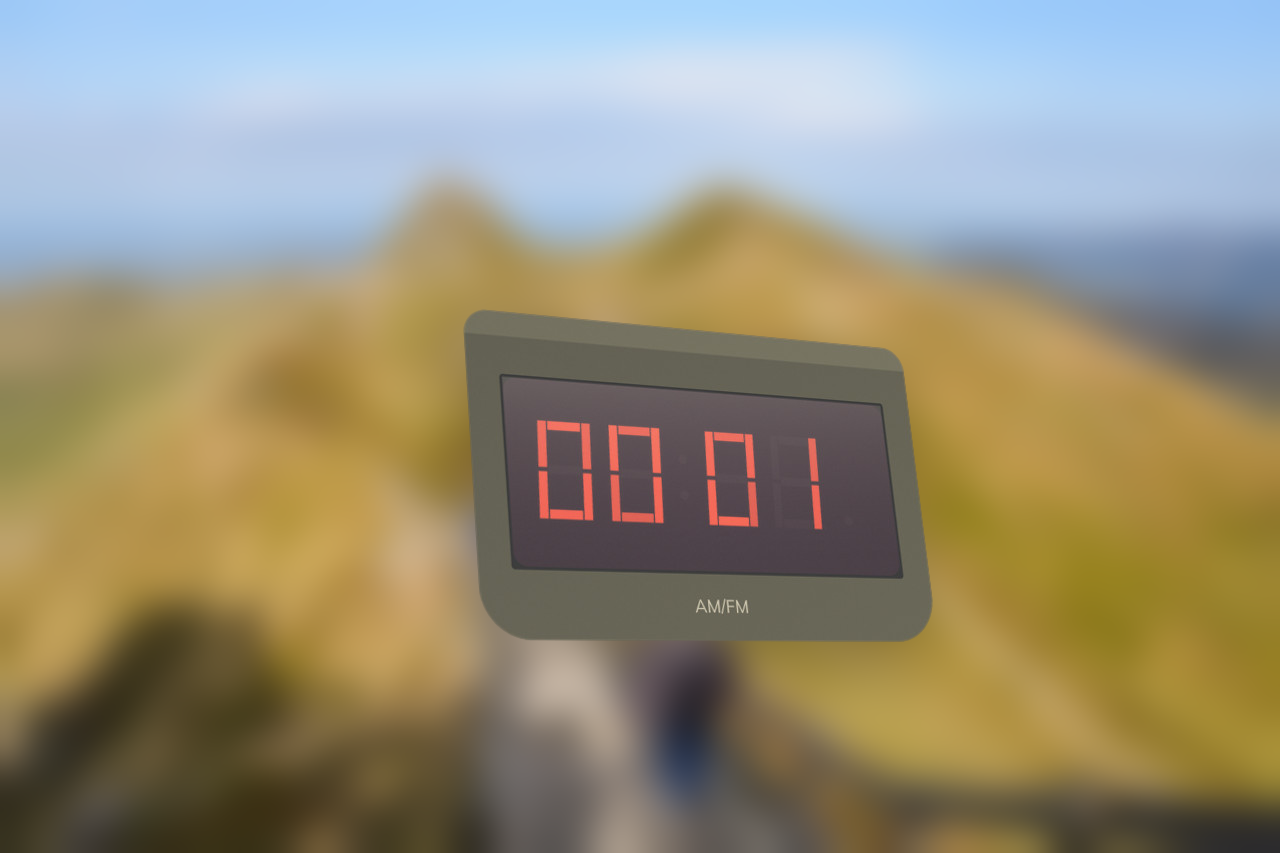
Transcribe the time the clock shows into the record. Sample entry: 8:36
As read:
0:01
